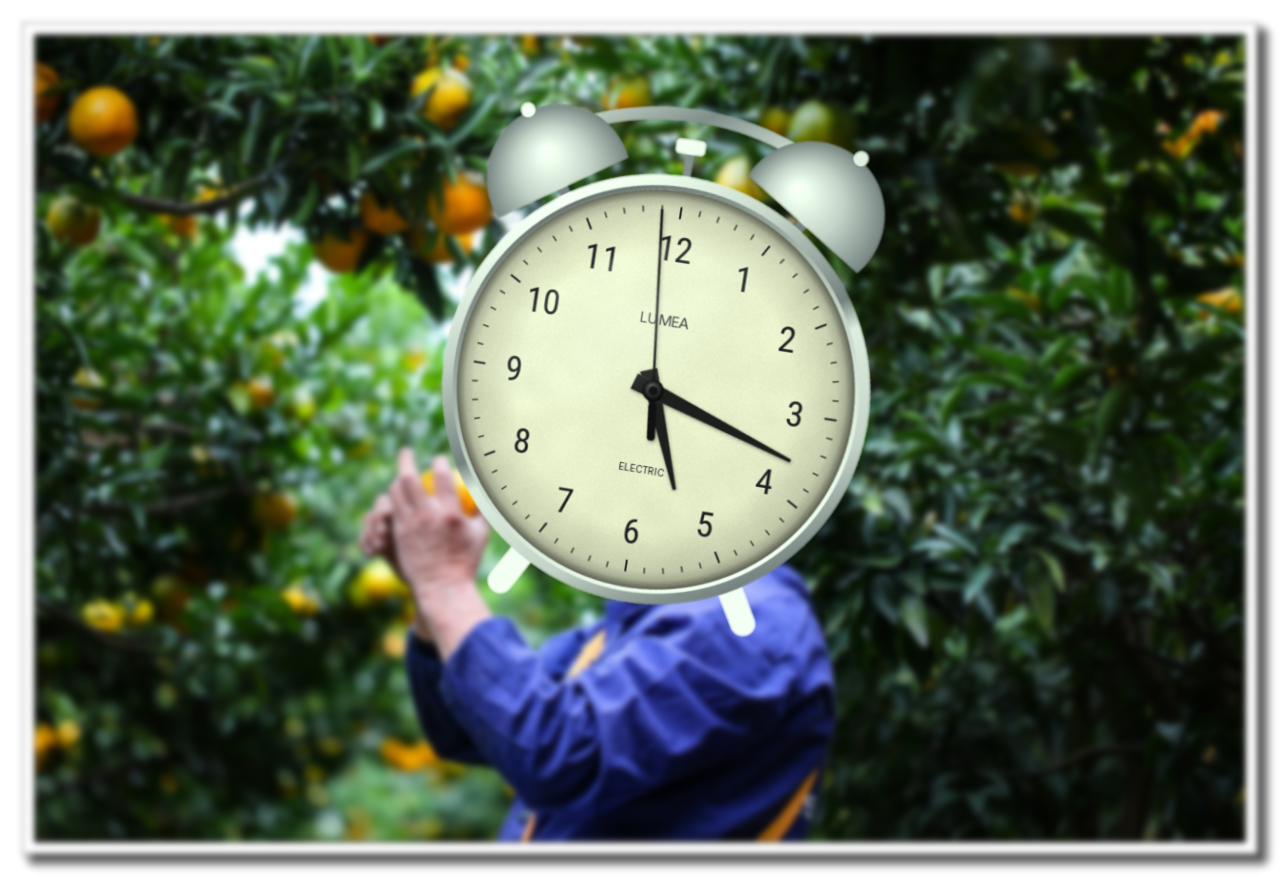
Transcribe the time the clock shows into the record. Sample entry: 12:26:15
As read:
5:17:59
